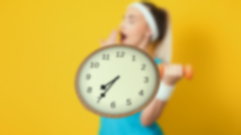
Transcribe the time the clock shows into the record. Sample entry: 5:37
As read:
7:35
